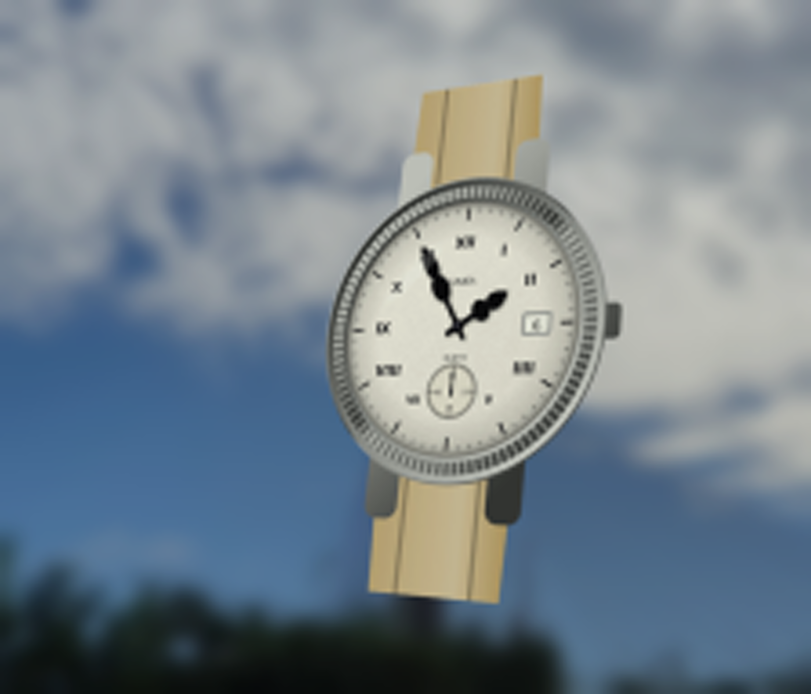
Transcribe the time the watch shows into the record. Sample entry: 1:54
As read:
1:55
